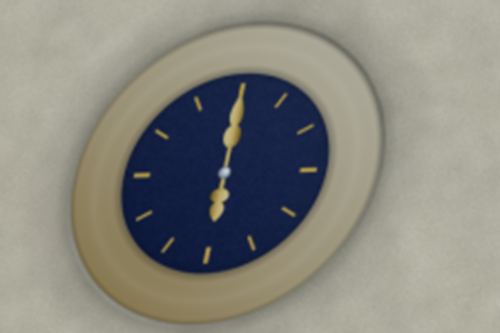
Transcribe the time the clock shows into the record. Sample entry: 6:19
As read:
6:00
